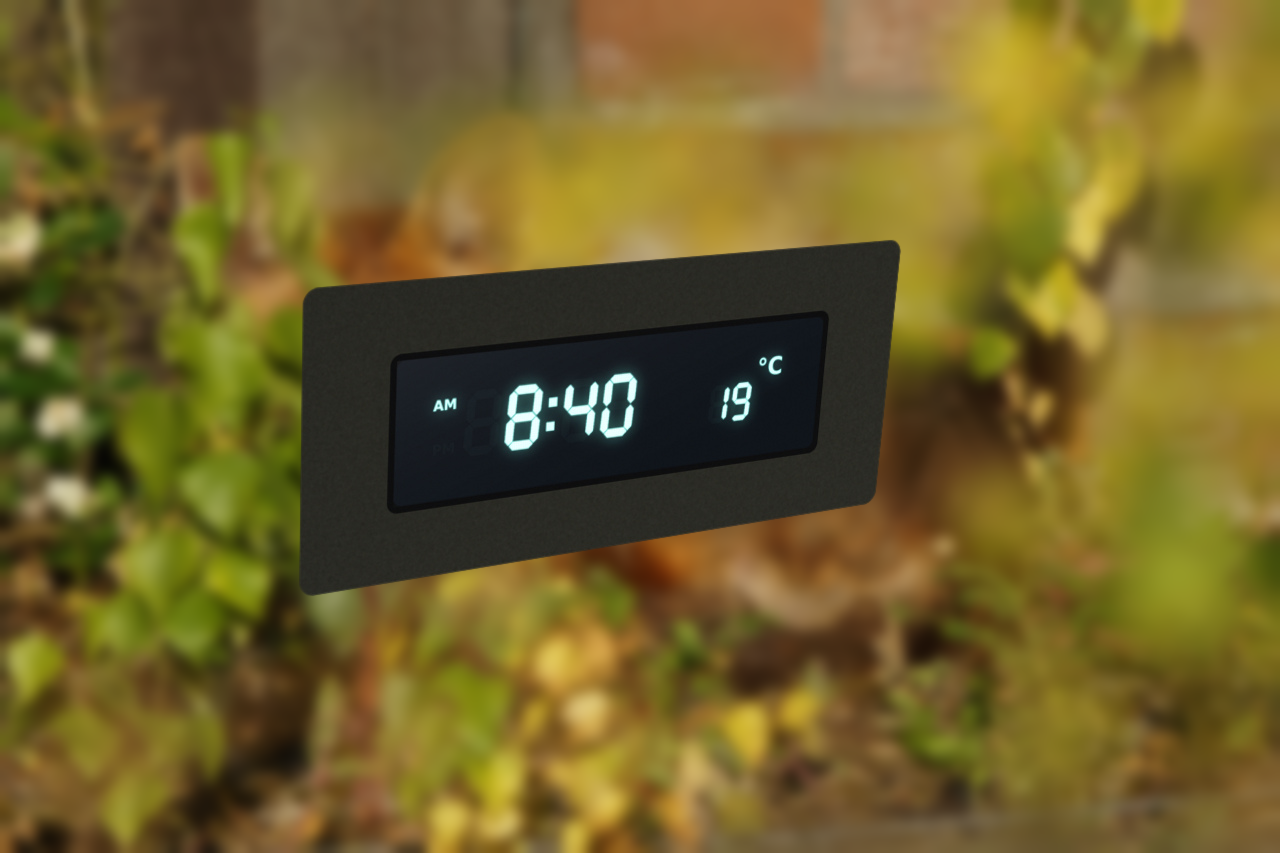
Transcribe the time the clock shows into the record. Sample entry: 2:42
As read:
8:40
